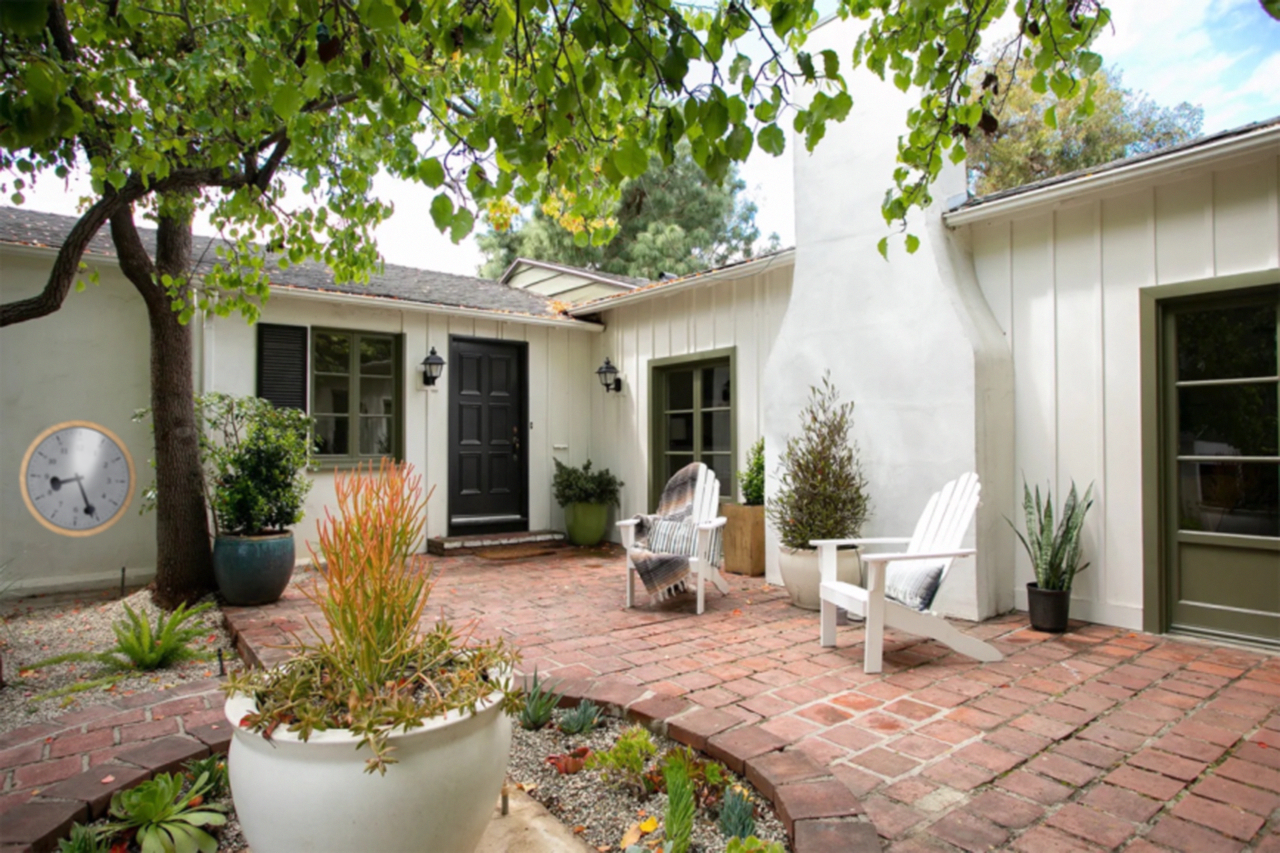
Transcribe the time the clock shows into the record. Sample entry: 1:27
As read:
8:26
